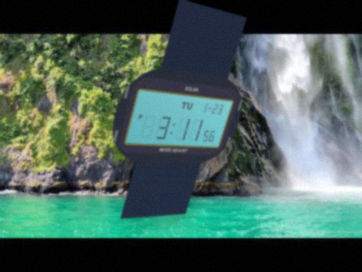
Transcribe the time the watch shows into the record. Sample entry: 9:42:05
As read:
3:11:56
